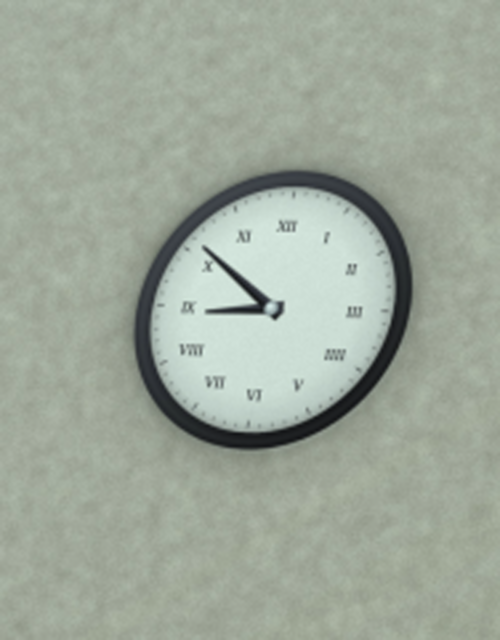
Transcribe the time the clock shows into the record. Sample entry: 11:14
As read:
8:51
